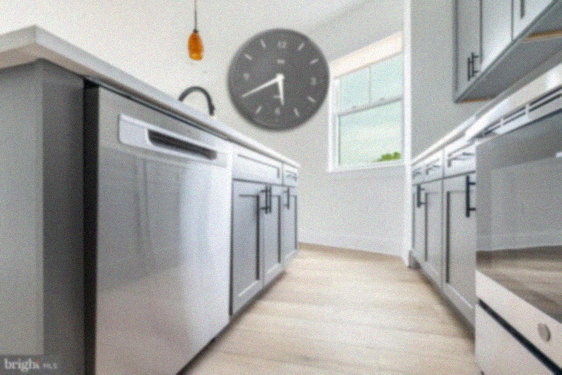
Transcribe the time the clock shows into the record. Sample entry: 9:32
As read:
5:40
